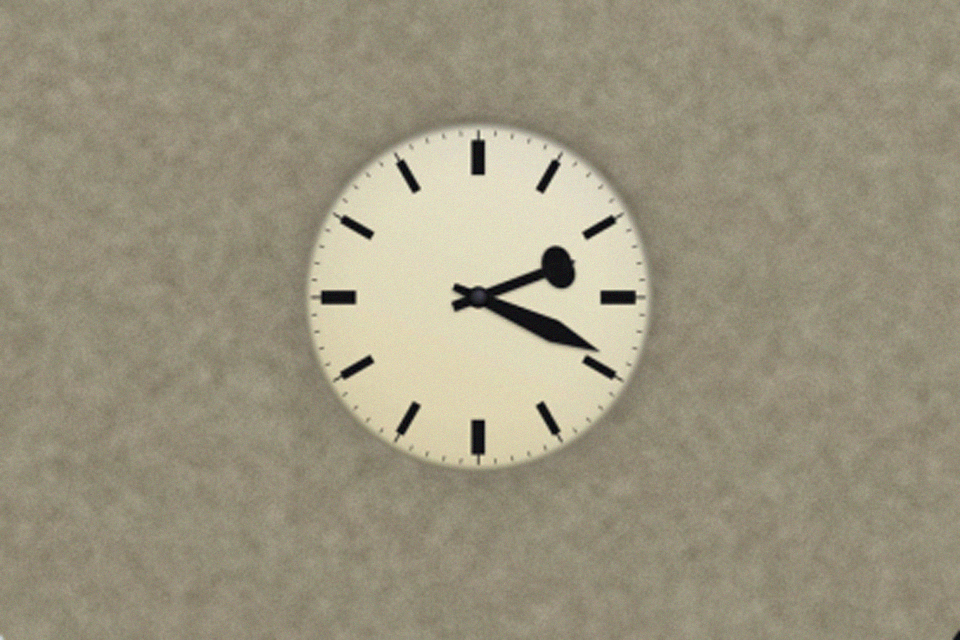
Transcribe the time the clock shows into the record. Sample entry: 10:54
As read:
2:19
